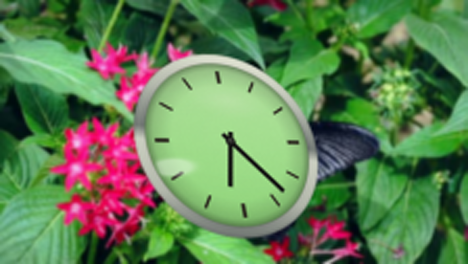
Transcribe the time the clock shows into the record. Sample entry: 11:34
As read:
6:23
